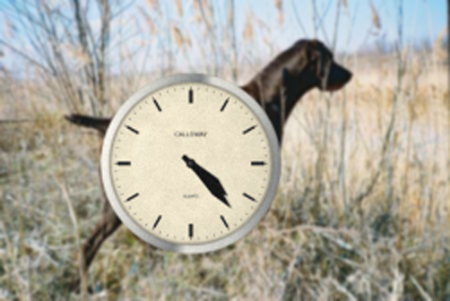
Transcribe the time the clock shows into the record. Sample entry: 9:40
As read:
4:23
